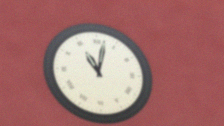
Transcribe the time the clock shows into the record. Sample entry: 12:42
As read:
11:02
